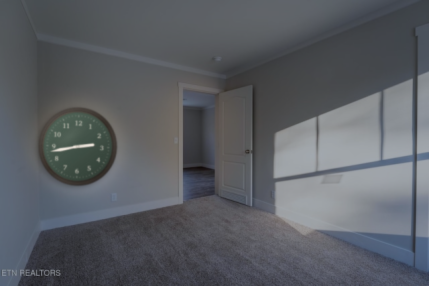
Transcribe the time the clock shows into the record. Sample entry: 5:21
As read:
2:43
